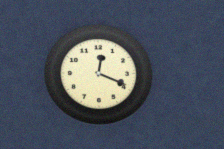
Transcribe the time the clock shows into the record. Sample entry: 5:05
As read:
12:19
